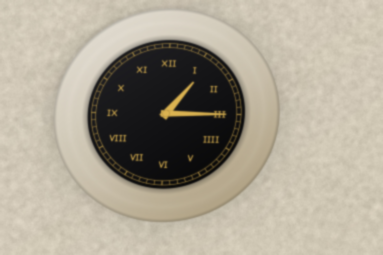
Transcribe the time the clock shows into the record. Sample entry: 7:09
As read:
1:15
